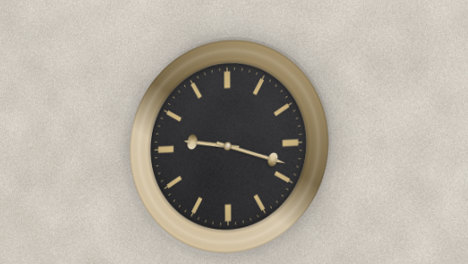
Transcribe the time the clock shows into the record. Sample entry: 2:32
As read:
9:18
